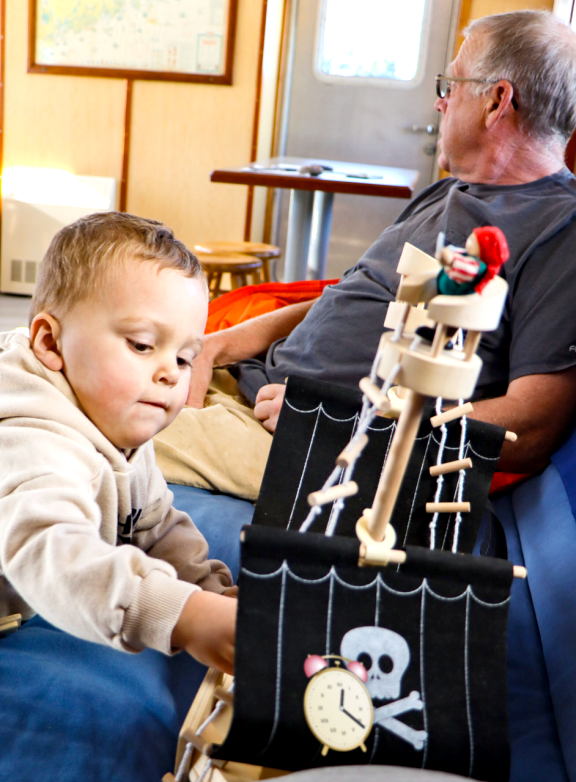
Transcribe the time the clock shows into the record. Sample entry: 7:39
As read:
12:21
